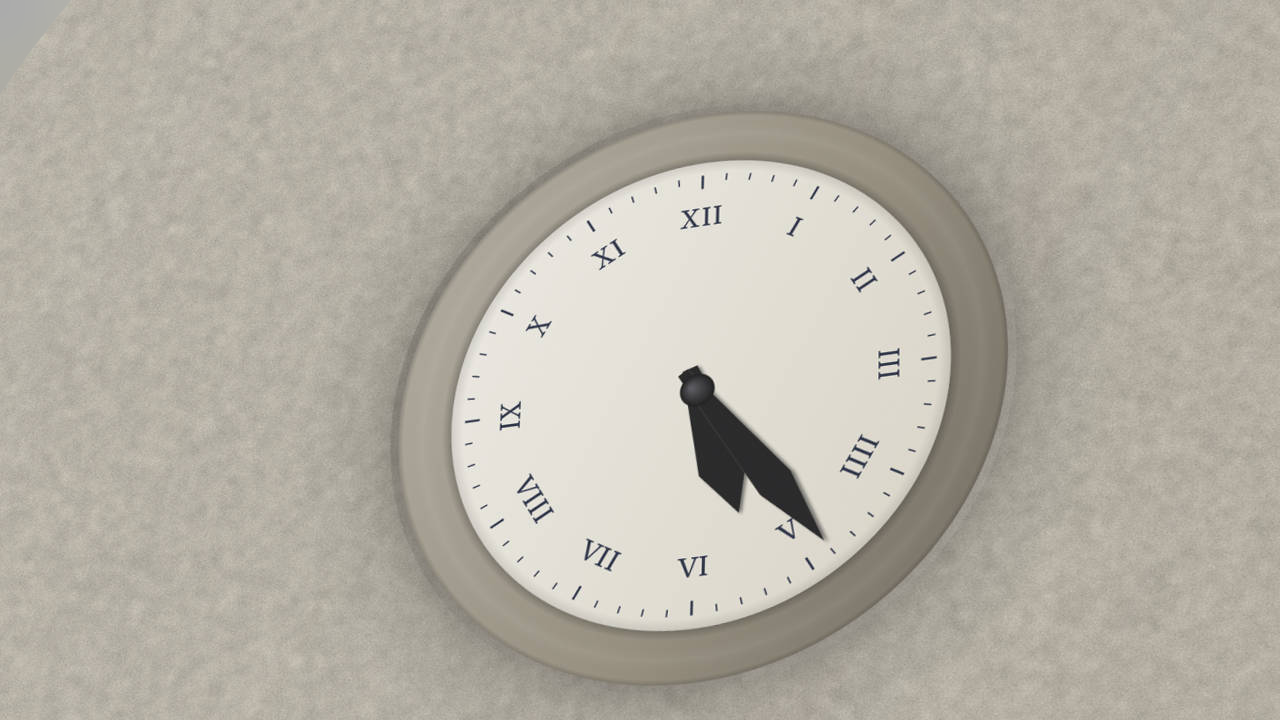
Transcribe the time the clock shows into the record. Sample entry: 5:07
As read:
5:24
